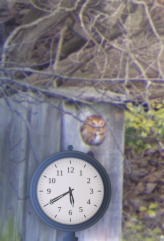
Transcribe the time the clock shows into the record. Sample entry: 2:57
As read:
5:40
